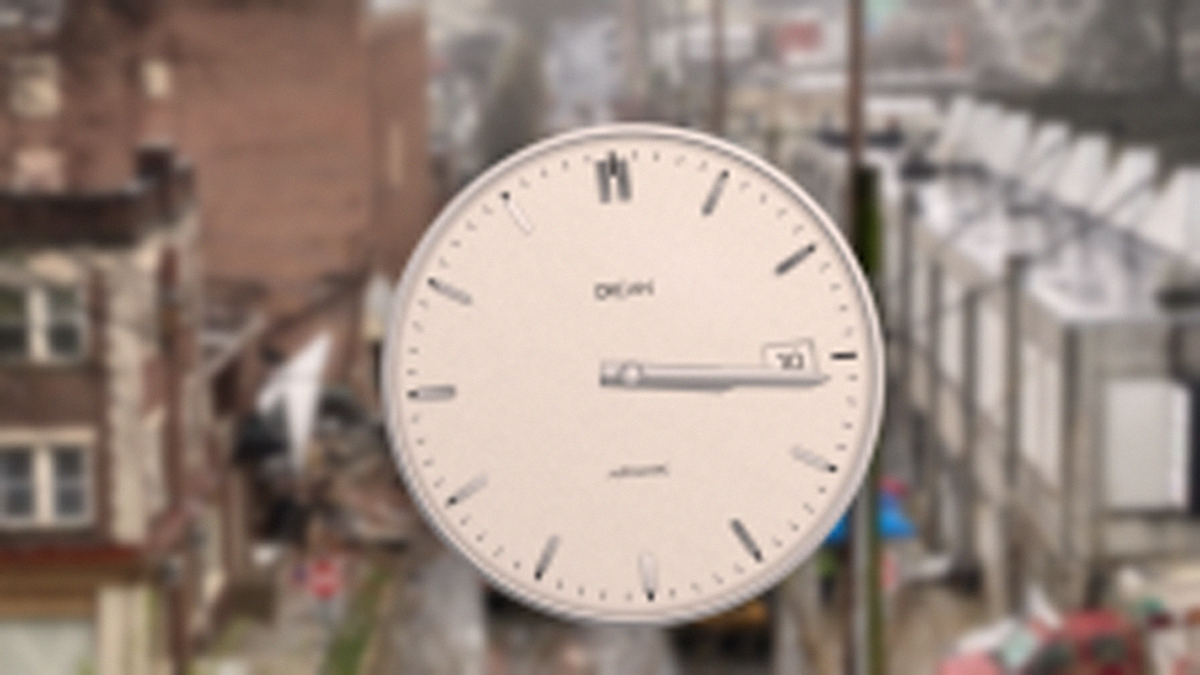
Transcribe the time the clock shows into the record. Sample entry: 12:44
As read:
3:16
